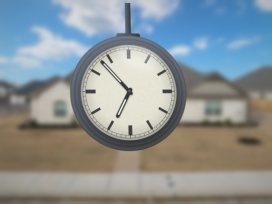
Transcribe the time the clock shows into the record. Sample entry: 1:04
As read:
6:53
